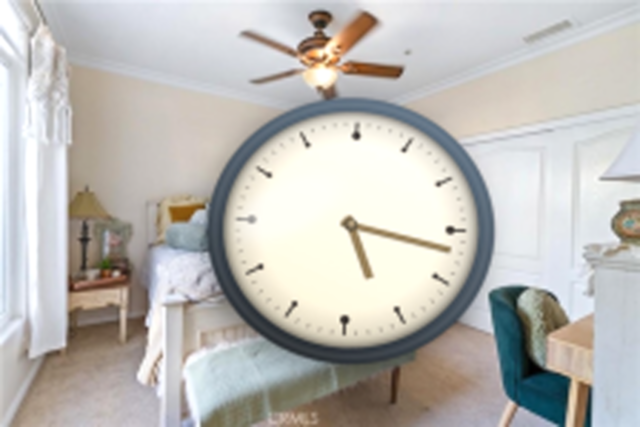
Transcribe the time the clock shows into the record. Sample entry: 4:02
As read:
5:17
